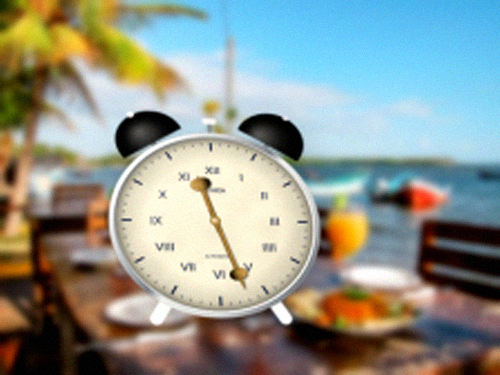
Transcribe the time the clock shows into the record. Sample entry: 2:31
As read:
11:27
